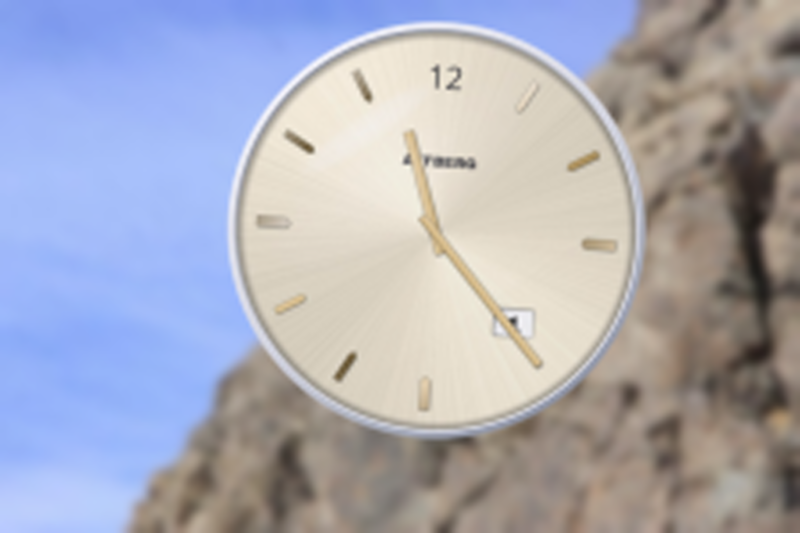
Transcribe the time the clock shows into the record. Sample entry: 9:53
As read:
11:23
